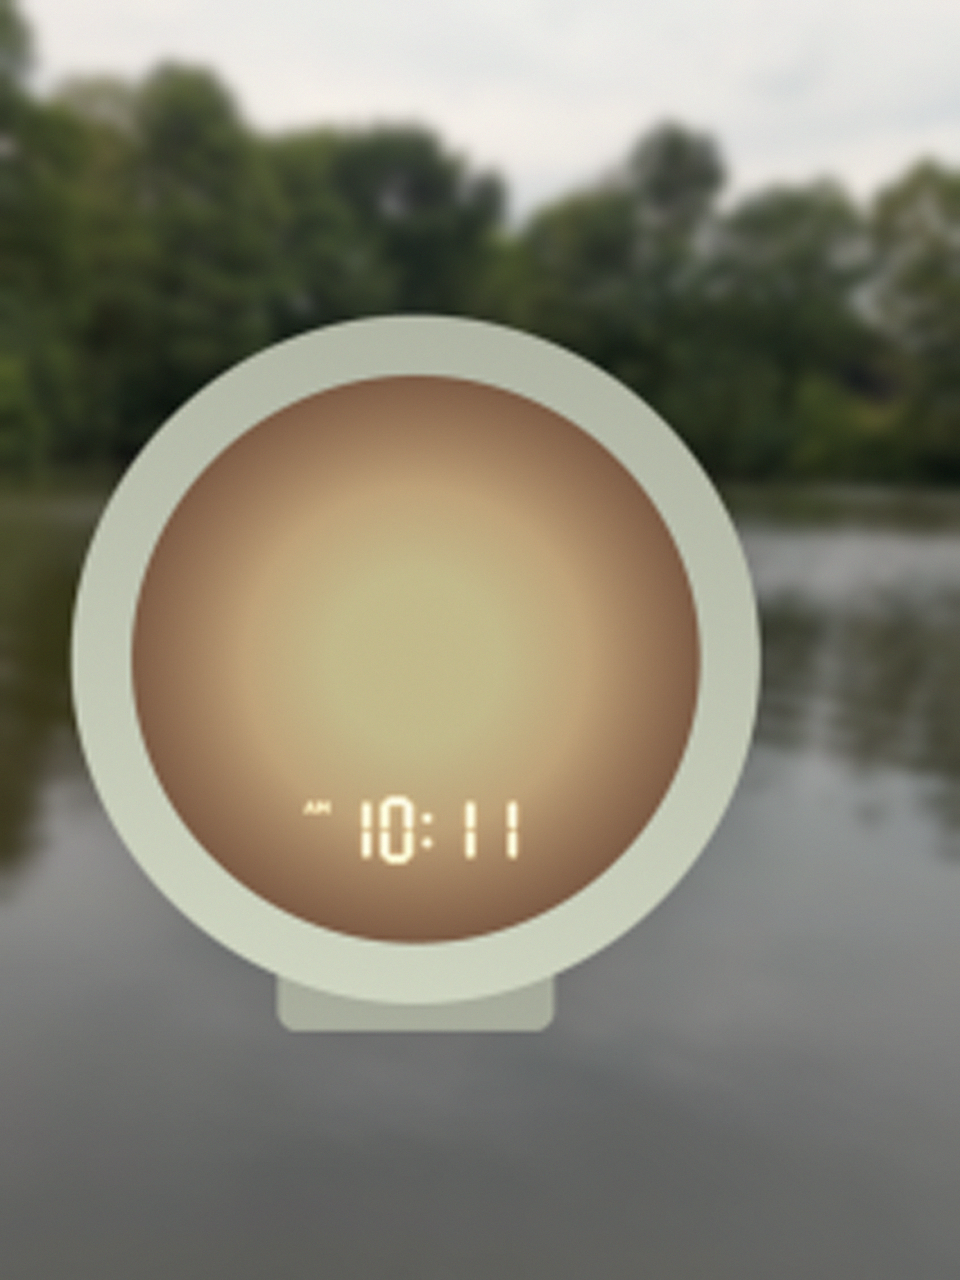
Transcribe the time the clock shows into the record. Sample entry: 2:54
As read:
10:11
